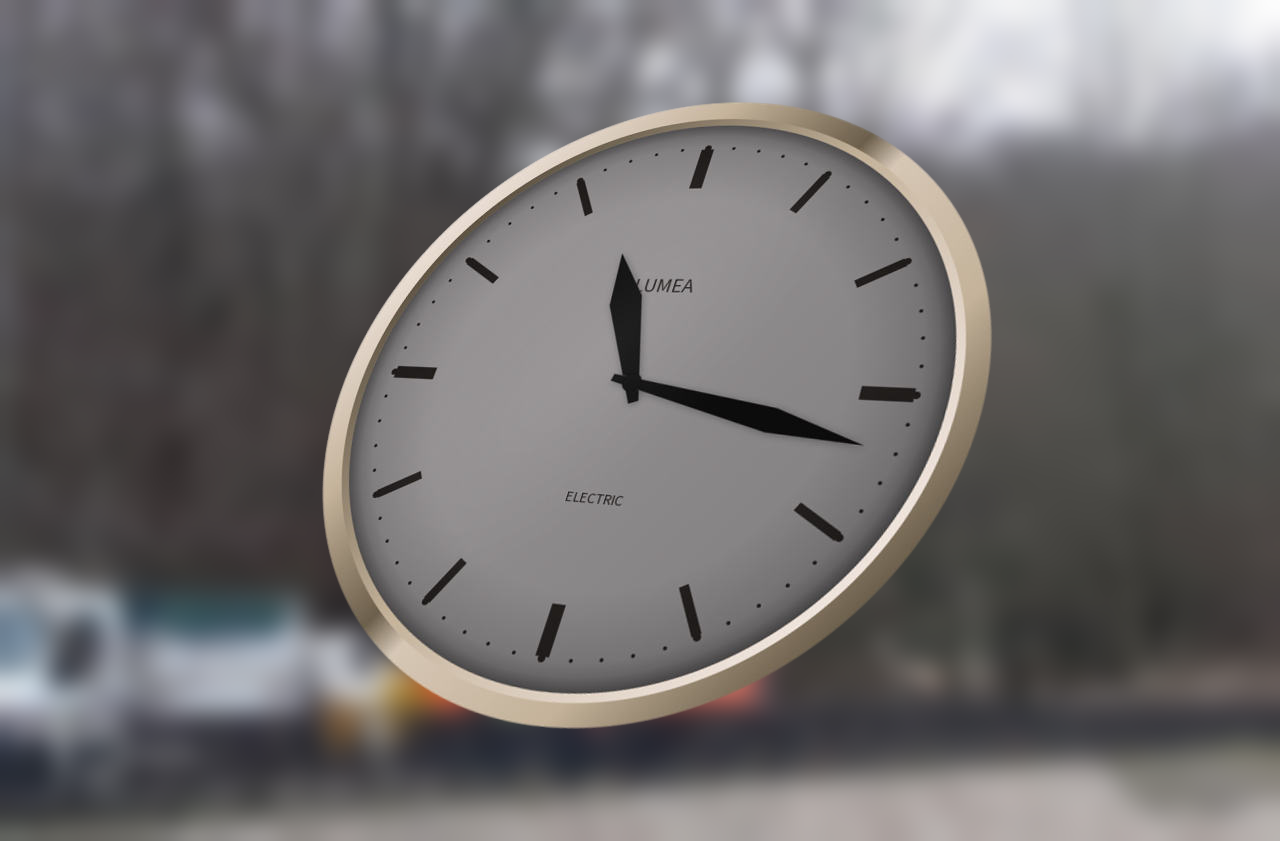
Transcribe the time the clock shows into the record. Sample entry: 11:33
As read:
11:17
